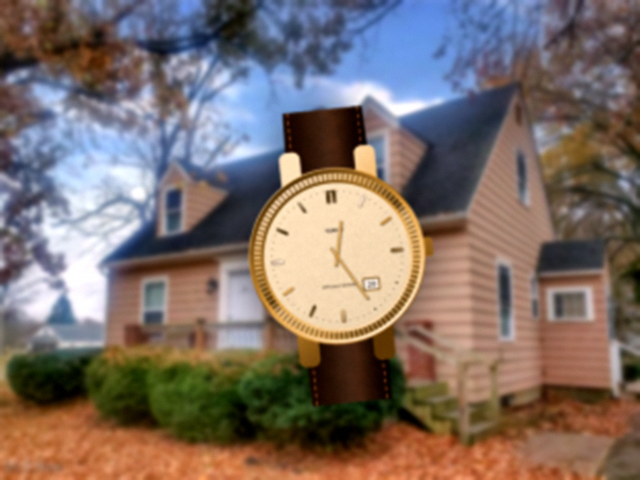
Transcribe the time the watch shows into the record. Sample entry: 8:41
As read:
12:25
